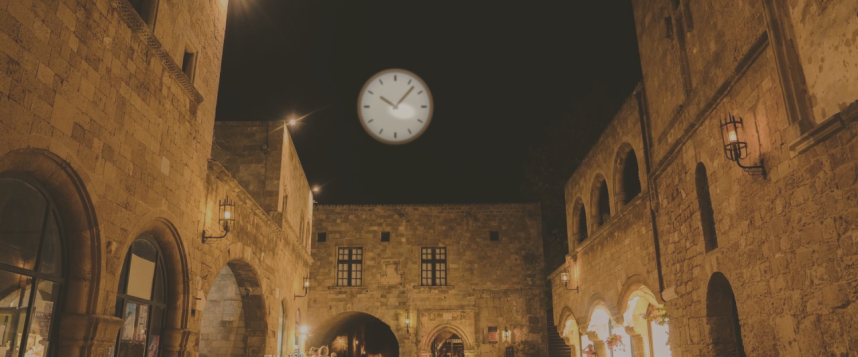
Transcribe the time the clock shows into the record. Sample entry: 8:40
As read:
10:07
